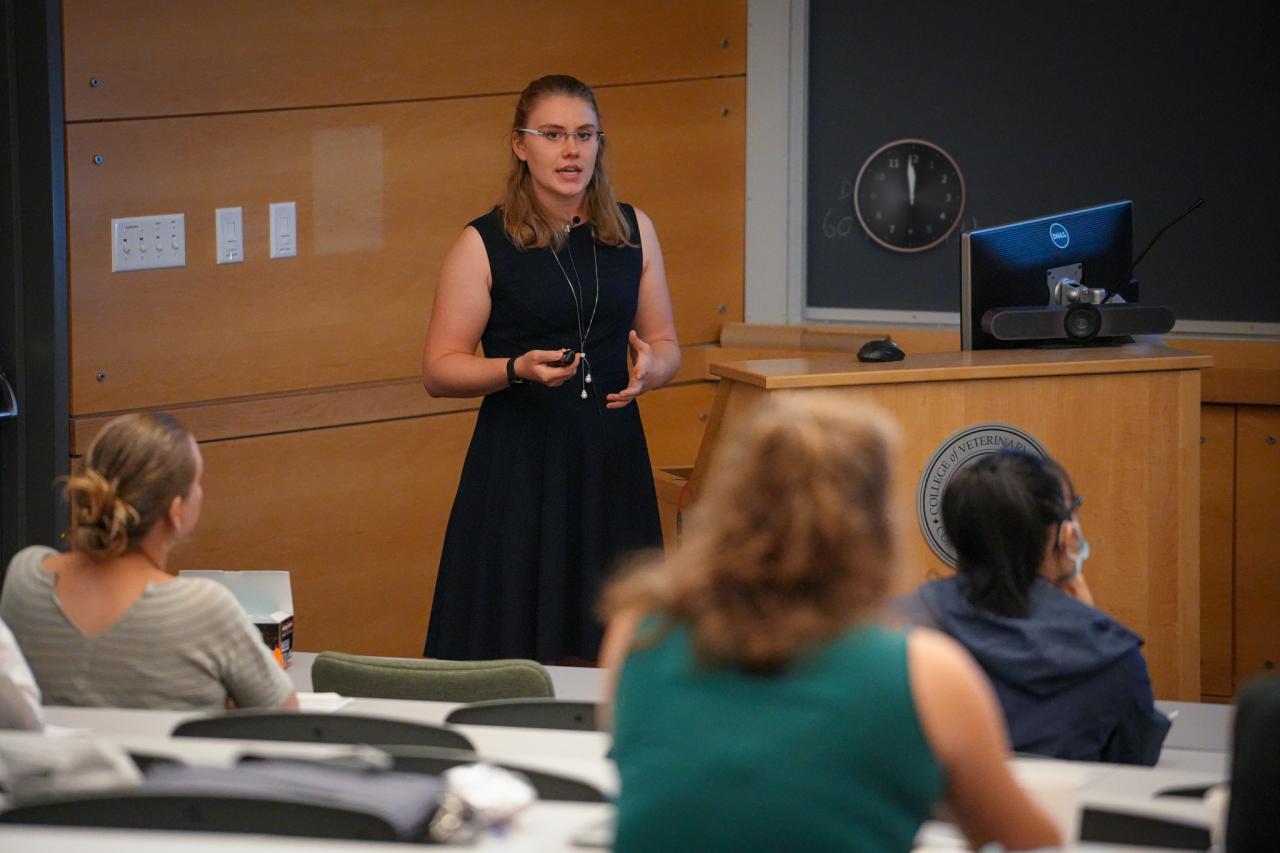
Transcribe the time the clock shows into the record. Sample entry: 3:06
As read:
11:59
